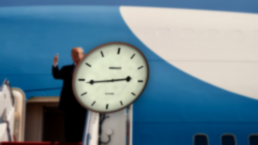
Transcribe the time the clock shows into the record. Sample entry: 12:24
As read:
2:44
